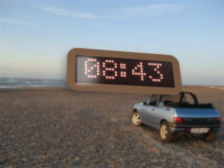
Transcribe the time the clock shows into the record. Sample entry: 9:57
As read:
8:43
